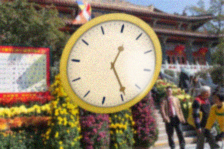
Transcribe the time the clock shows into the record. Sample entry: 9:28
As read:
12:24
